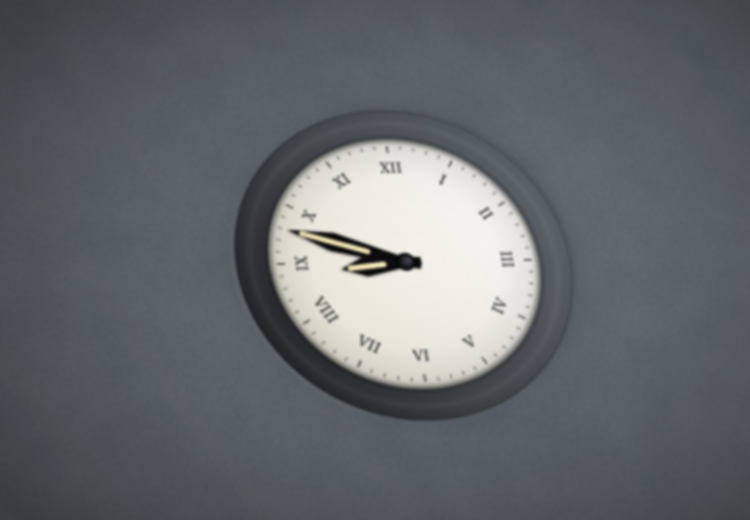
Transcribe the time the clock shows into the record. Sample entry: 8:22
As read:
8:48
